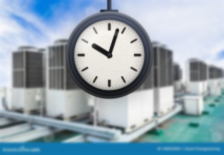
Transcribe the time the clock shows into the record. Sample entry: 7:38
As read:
10:03
